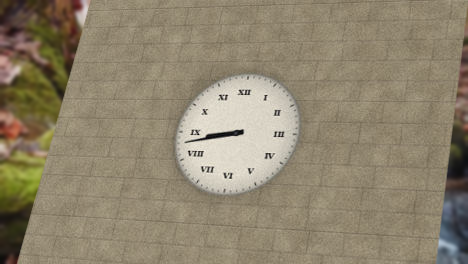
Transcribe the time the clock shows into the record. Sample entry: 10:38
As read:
8:43
